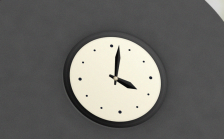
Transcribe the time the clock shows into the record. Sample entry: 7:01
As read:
4:02
